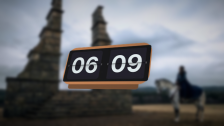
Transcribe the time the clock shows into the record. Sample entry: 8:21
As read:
6:09
